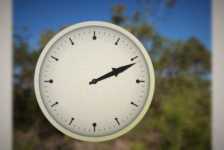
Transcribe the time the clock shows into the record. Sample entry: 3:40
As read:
2:11
